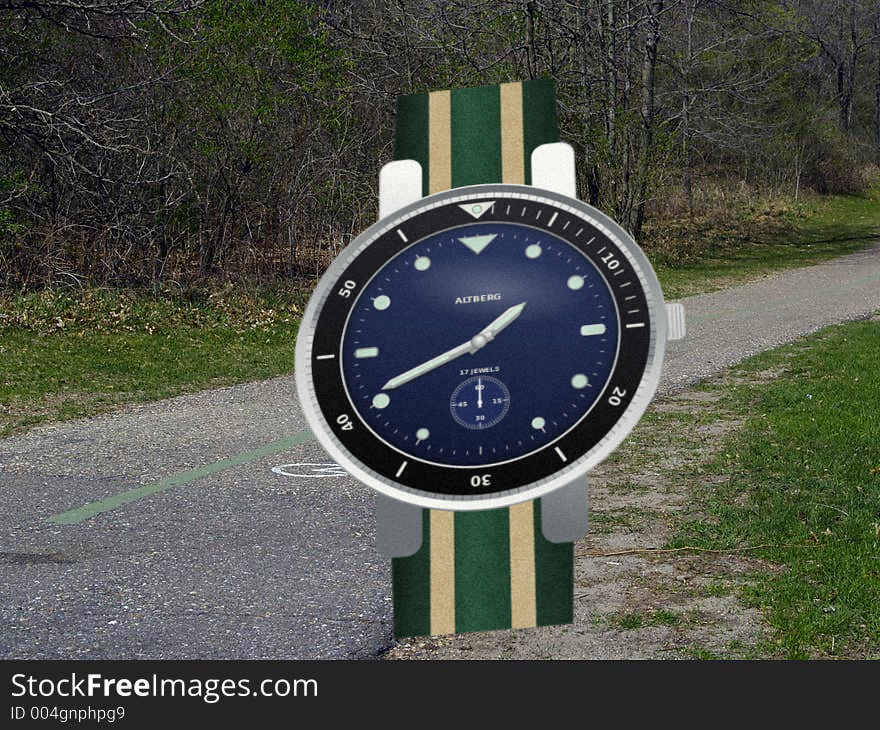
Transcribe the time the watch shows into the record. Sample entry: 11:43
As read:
1:41
